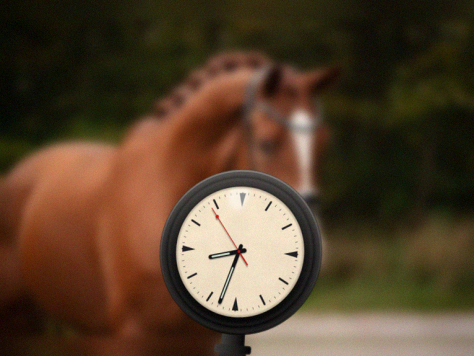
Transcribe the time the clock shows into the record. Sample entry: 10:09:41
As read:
8:32:54
